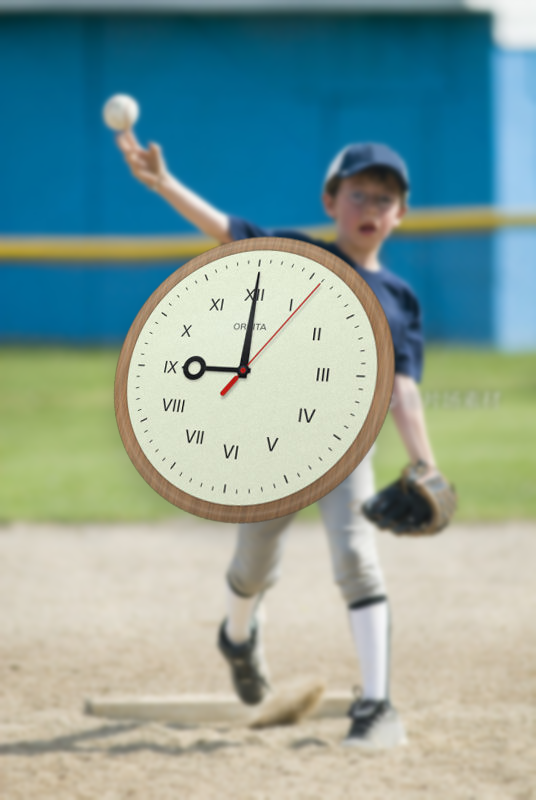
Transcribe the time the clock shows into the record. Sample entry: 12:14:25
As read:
9:00:06
